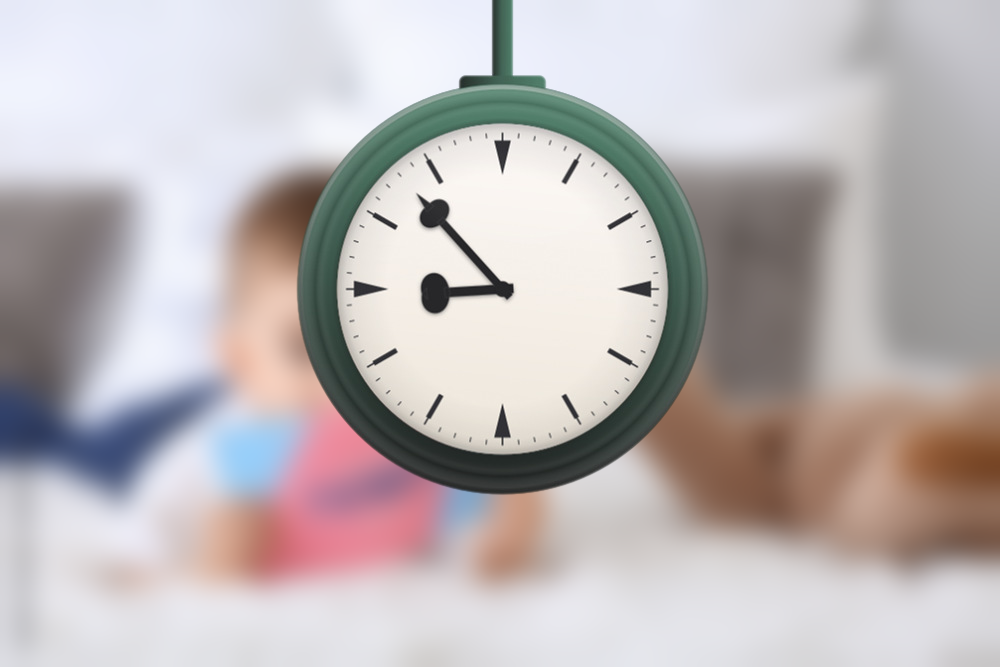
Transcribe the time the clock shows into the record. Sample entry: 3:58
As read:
8:53
